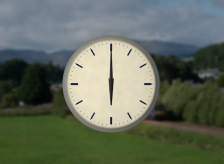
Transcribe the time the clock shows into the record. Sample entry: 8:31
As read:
6:00
